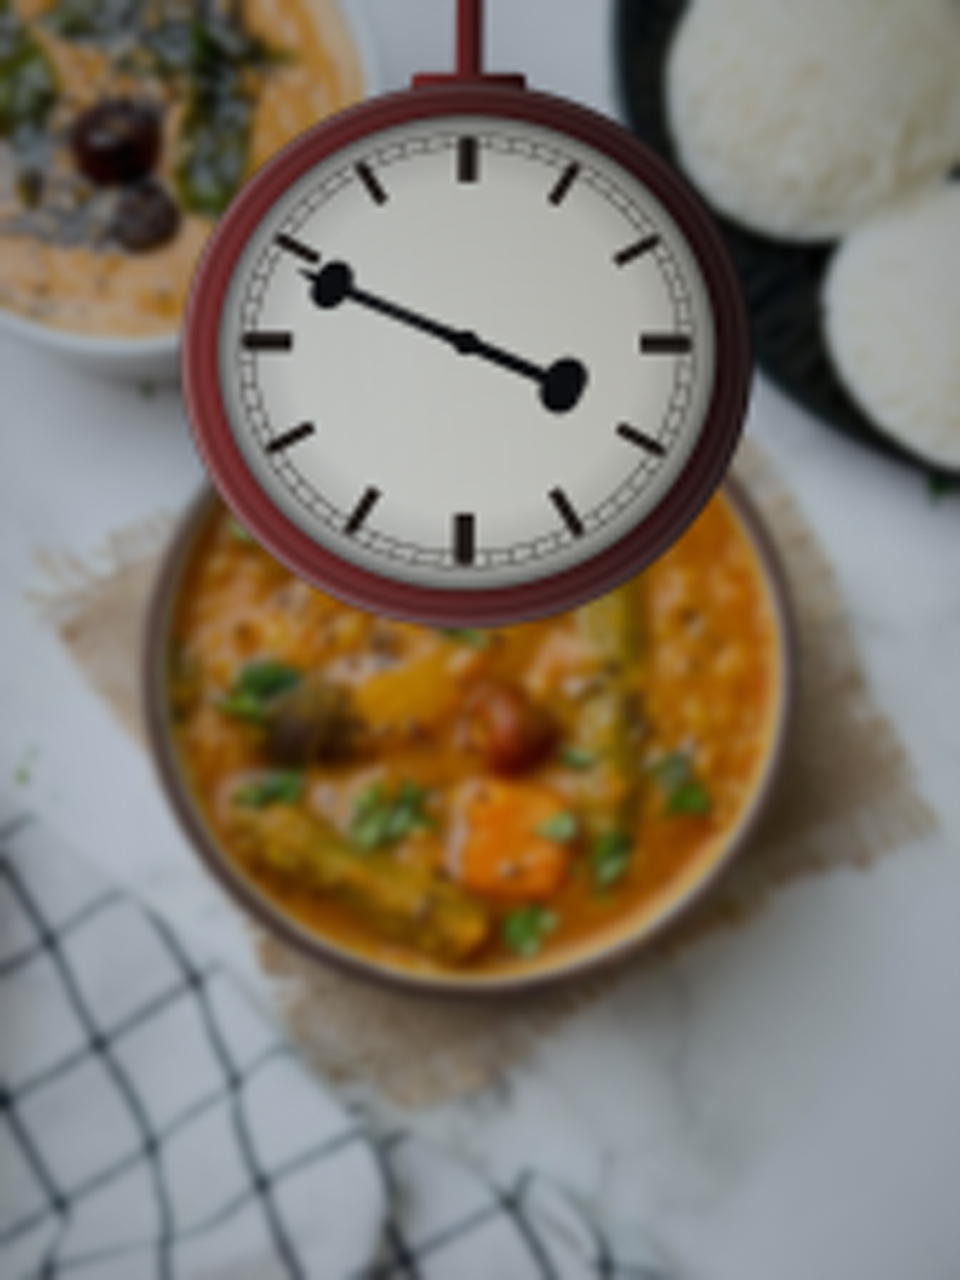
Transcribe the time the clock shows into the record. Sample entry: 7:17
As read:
3:49
